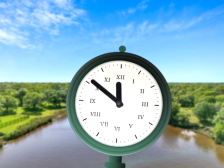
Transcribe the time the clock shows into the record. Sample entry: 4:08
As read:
11:51
